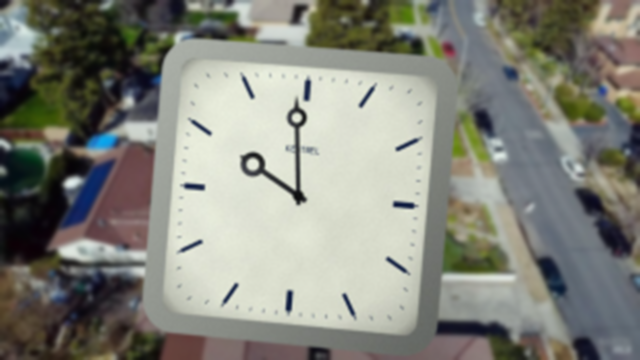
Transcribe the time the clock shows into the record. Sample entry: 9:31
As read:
9:59
